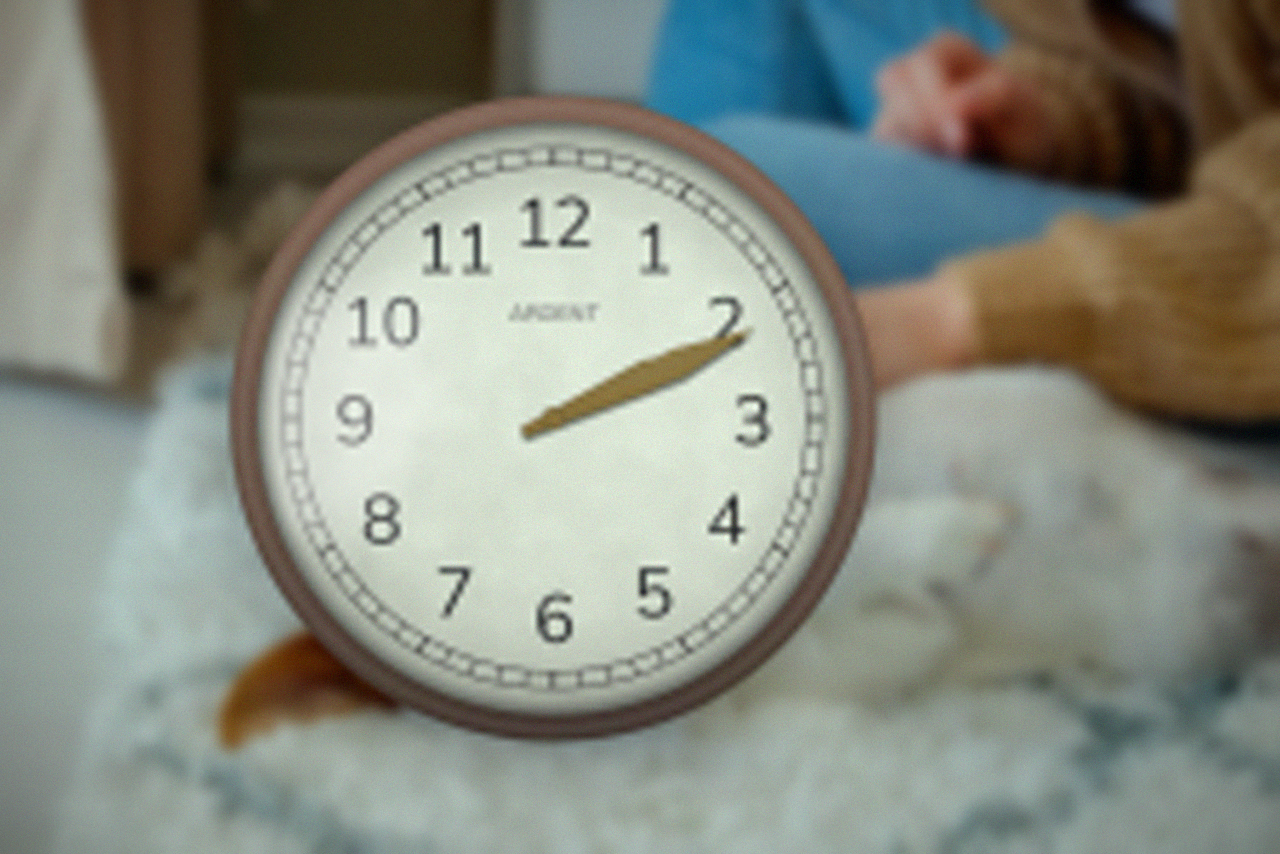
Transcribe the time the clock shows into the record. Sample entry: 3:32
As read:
2:11
